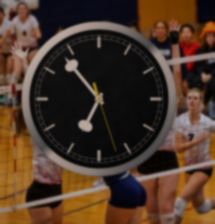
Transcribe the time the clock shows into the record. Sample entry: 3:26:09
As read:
6:53:27
